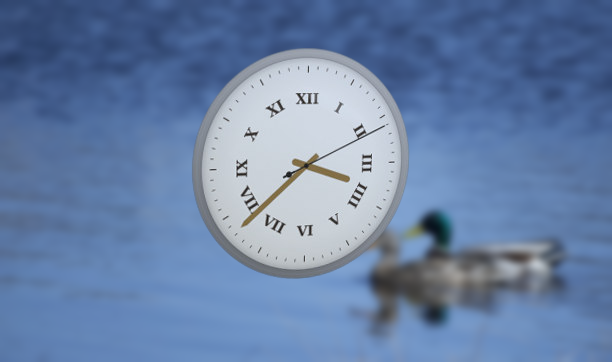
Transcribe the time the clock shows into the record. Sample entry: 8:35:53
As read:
3:38:11
